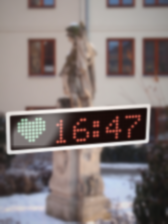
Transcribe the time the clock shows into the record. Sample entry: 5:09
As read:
16:47
